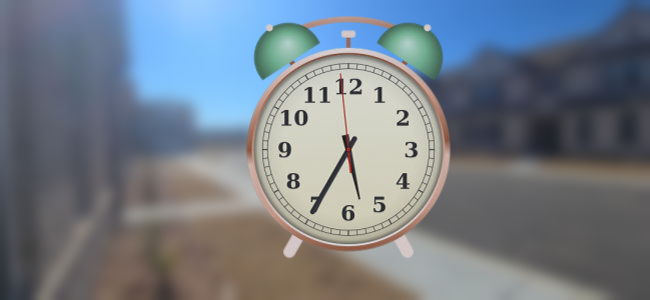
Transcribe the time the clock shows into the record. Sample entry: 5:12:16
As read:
5:34:59
